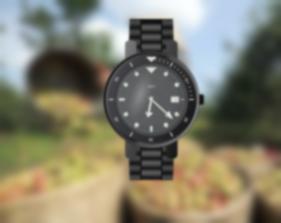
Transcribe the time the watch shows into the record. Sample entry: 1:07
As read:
6:22
